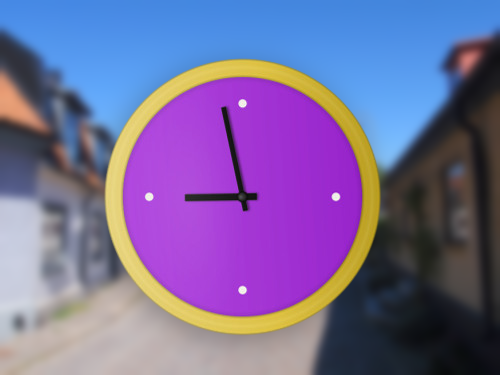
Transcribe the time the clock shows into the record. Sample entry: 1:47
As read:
8:58
